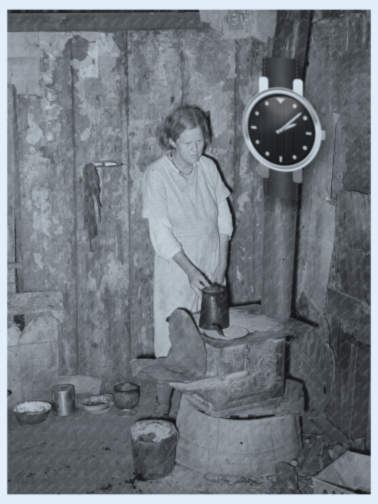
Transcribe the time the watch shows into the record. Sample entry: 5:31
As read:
2:08
